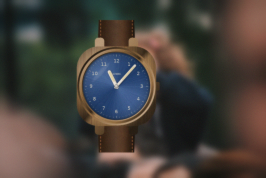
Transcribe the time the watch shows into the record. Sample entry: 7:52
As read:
11:07
